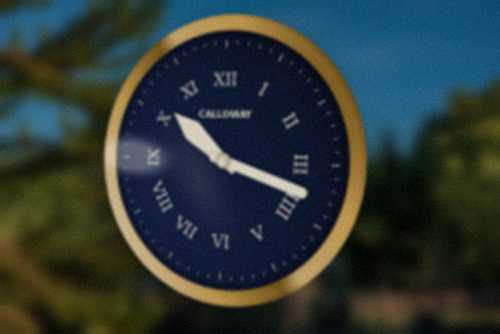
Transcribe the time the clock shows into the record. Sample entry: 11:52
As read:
10:18
